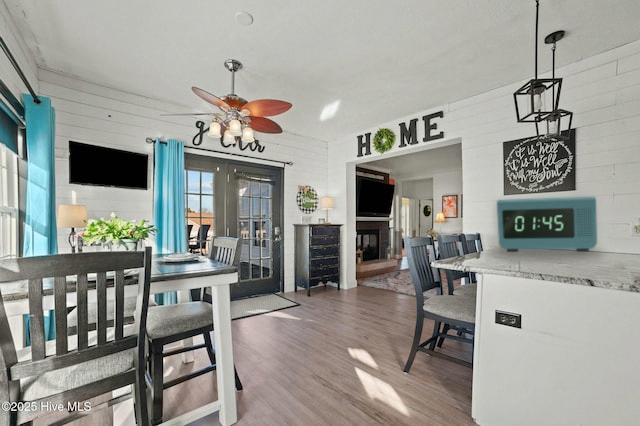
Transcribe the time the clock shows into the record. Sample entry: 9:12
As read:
1:45
